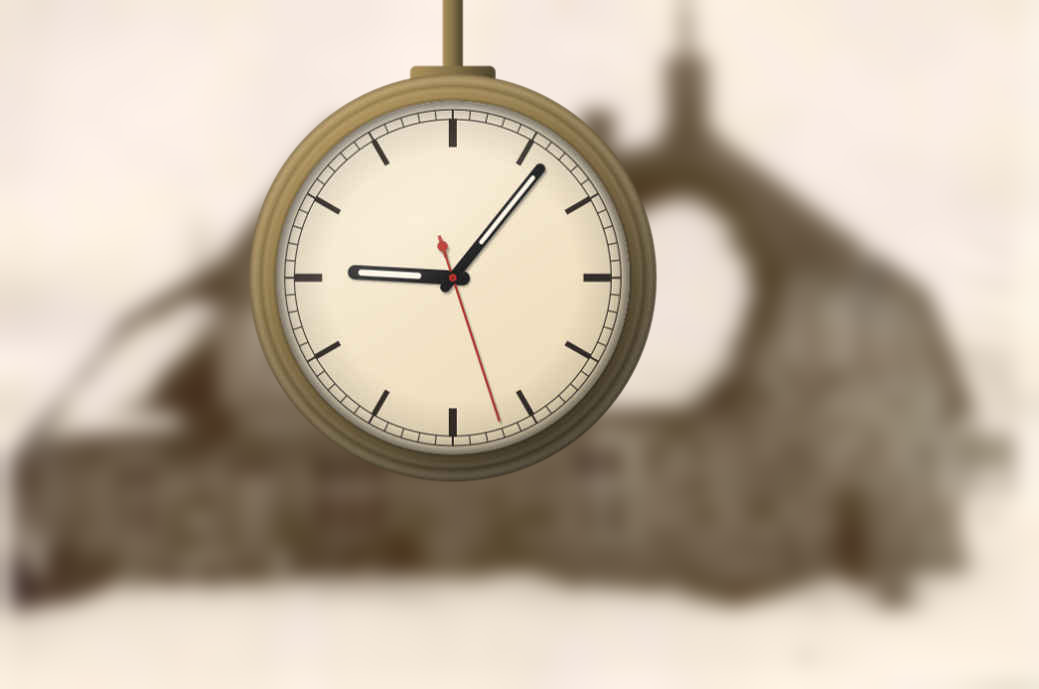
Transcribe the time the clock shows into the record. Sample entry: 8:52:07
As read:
9:06:27
